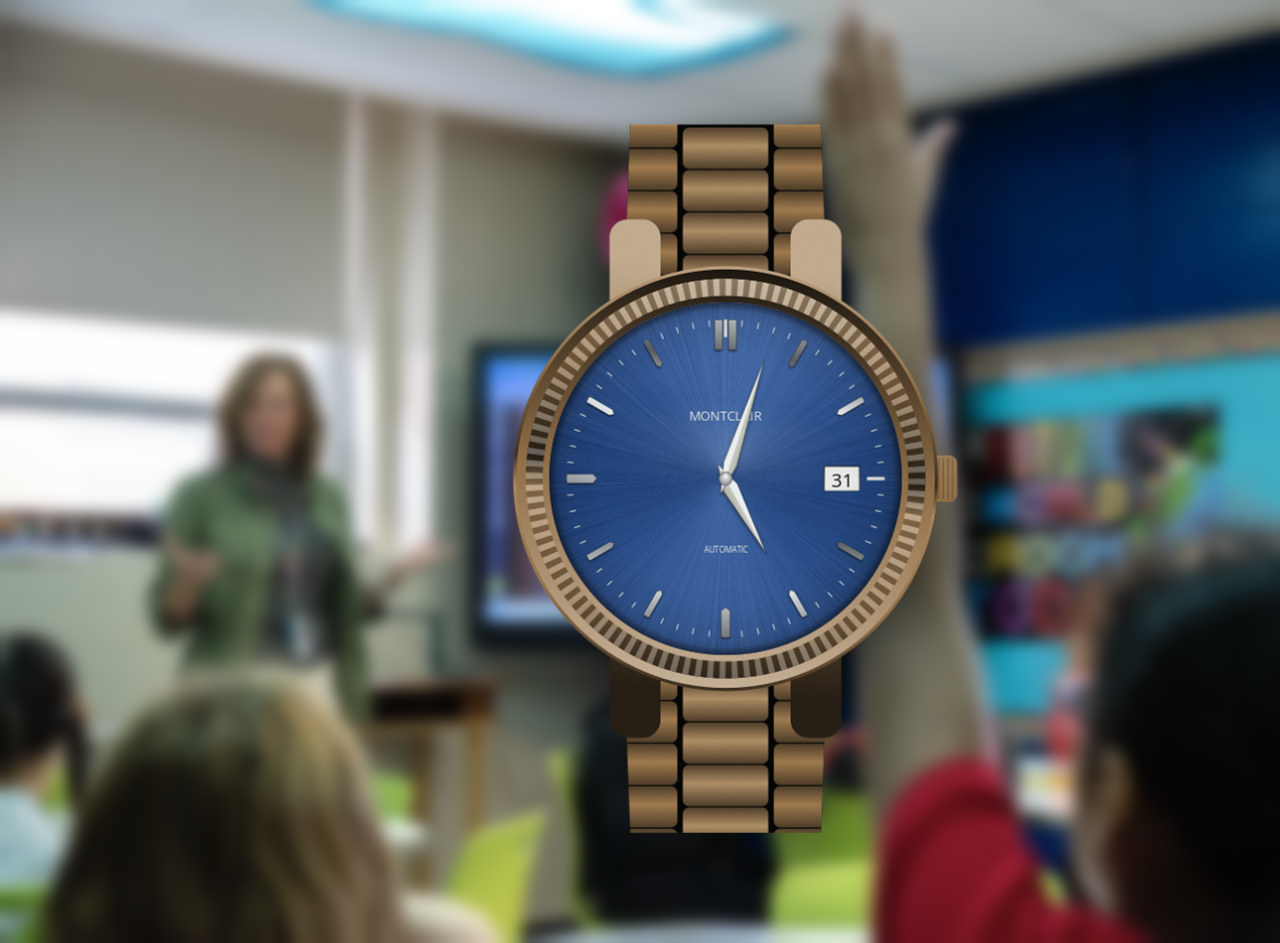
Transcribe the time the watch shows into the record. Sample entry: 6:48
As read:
5:03
